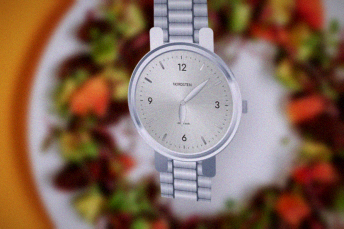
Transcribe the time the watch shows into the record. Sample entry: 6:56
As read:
6:08
